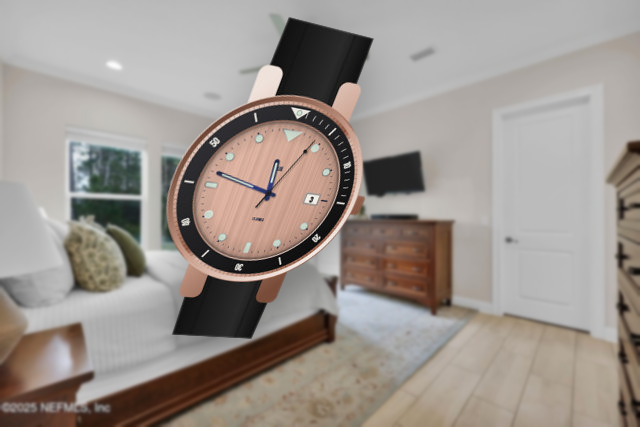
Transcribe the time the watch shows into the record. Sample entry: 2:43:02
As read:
11:47:04
